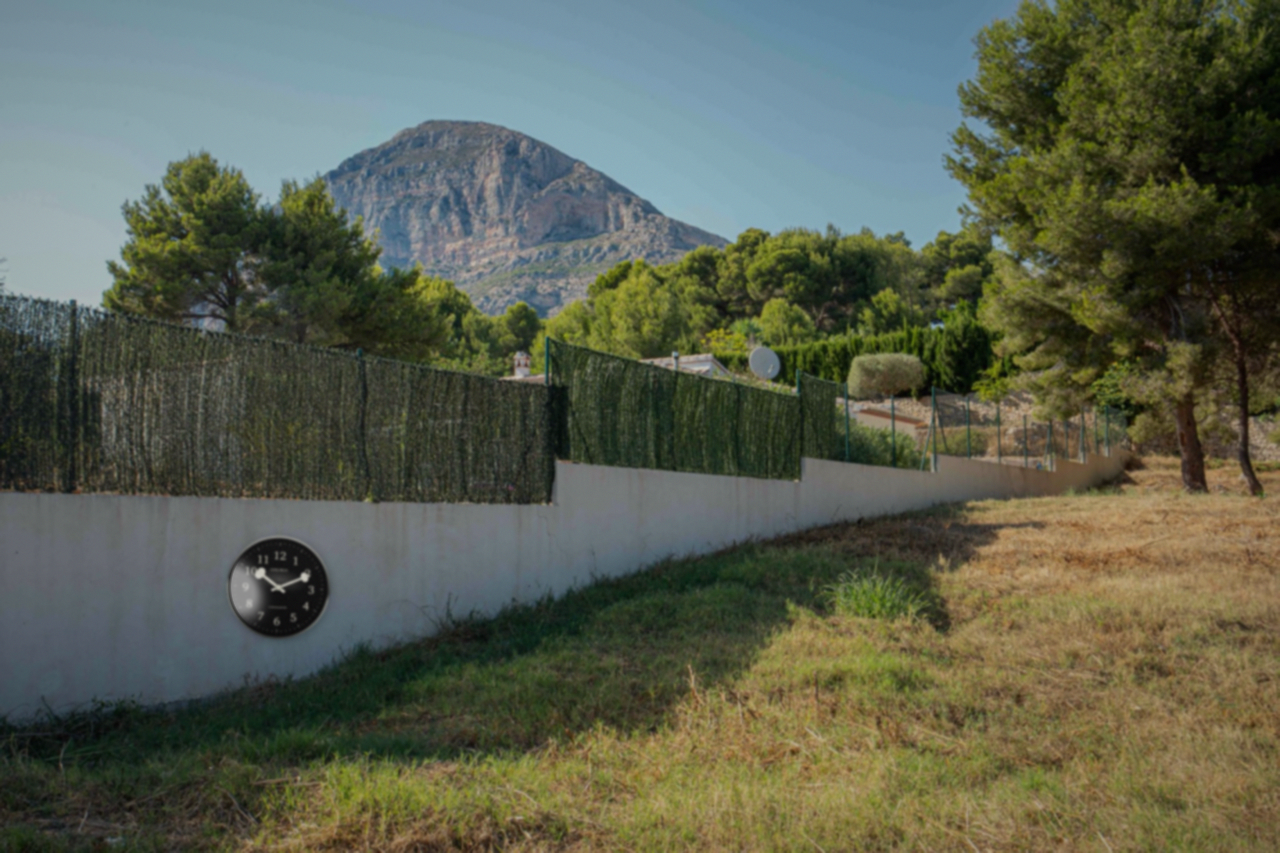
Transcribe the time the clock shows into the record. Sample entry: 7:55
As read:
10:11
